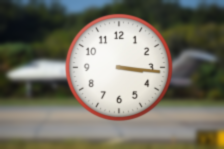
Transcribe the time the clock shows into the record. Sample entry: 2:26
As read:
3:16
